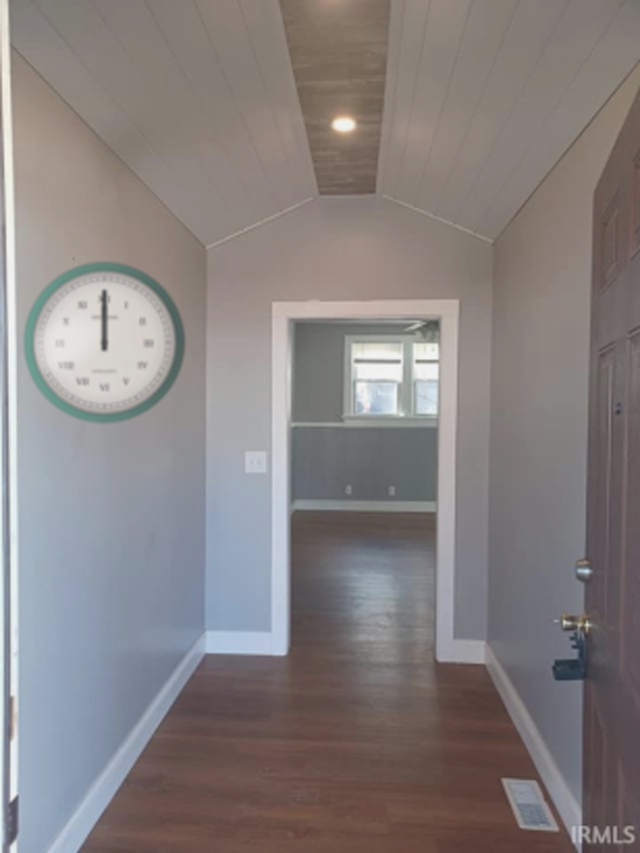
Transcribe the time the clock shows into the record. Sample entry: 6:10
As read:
12:00
